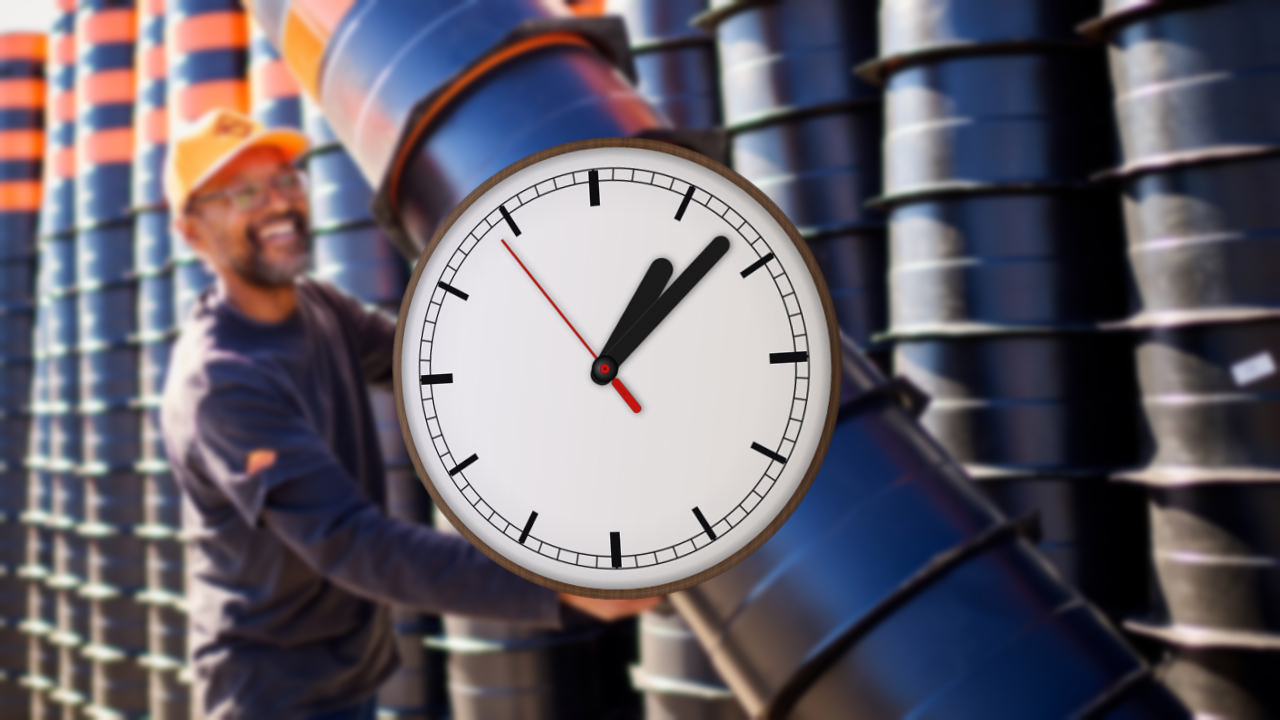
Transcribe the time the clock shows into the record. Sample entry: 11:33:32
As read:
1:07:54
